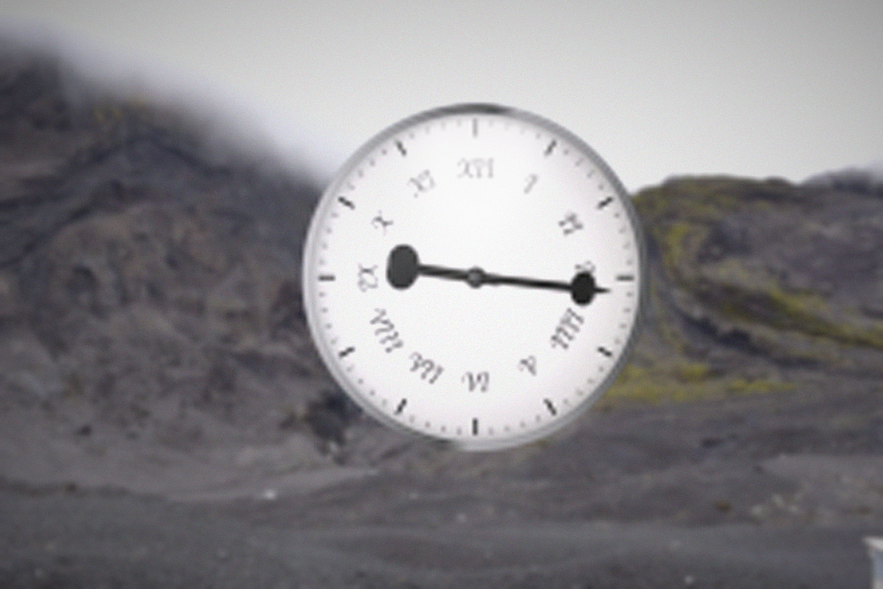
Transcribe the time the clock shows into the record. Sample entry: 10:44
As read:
9:16
